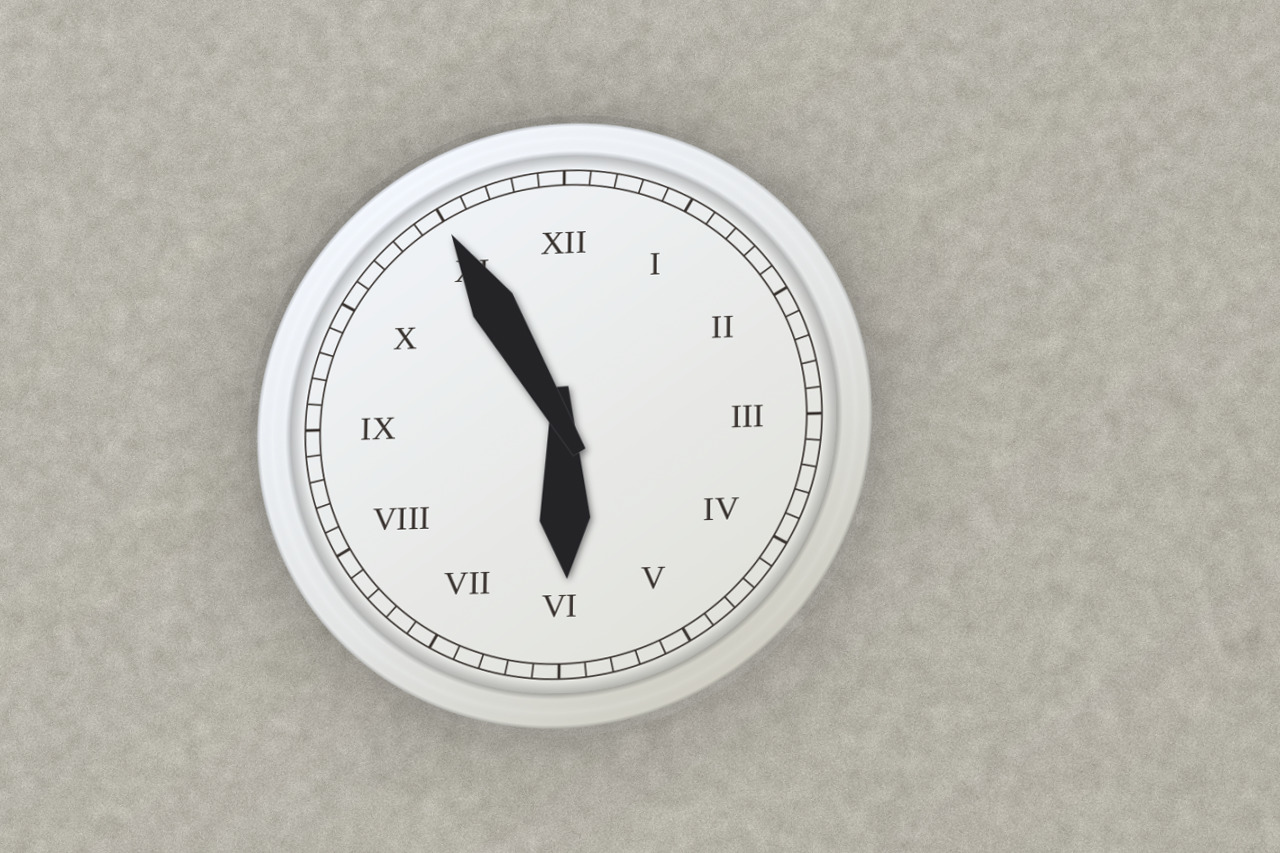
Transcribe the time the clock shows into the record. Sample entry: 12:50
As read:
5:55
